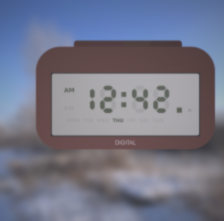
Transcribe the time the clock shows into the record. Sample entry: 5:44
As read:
12:42
